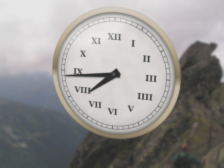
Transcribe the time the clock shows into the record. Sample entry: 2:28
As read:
7:44
